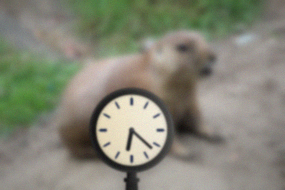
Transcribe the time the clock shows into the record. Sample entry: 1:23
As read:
6:22
